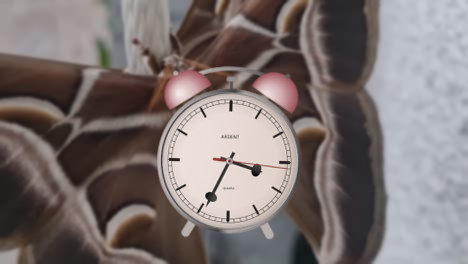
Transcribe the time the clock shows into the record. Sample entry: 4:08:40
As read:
3:34:16
